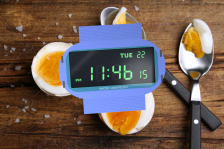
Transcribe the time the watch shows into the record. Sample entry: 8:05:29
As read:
11:46:15
